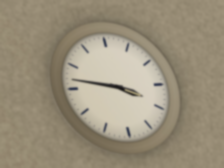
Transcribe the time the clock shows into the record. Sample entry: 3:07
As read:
3:47
